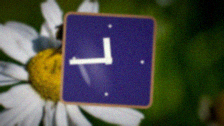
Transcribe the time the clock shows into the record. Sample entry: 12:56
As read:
11:44
